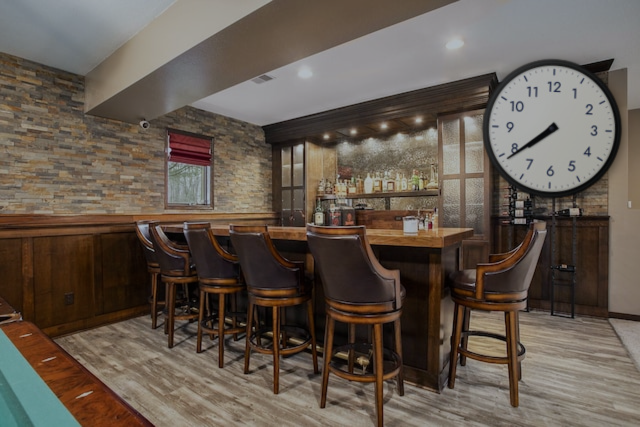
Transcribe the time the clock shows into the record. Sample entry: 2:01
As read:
7:39
